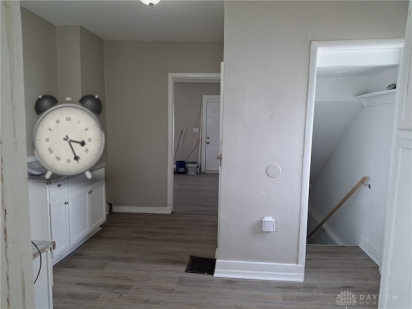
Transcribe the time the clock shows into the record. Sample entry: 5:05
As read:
3:26
